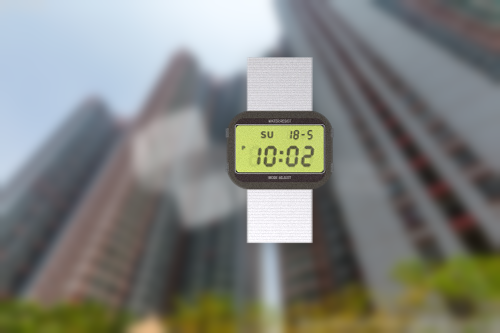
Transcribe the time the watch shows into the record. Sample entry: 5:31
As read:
10:02
